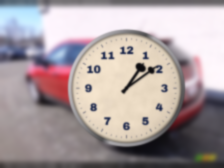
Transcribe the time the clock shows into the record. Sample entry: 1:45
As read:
1:09
